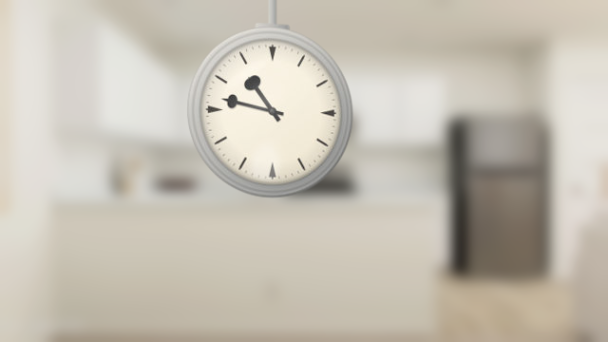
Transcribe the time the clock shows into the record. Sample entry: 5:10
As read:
10:47
